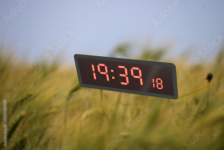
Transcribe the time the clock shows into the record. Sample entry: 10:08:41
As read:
19:39:18
